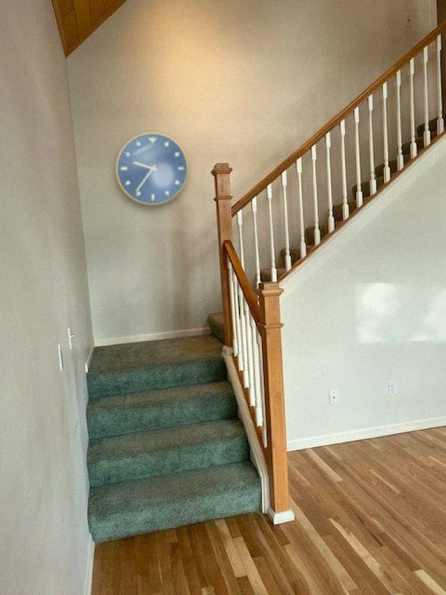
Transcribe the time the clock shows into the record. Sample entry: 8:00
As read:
9:36
